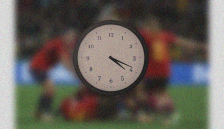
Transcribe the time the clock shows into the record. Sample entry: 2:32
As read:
4:19
